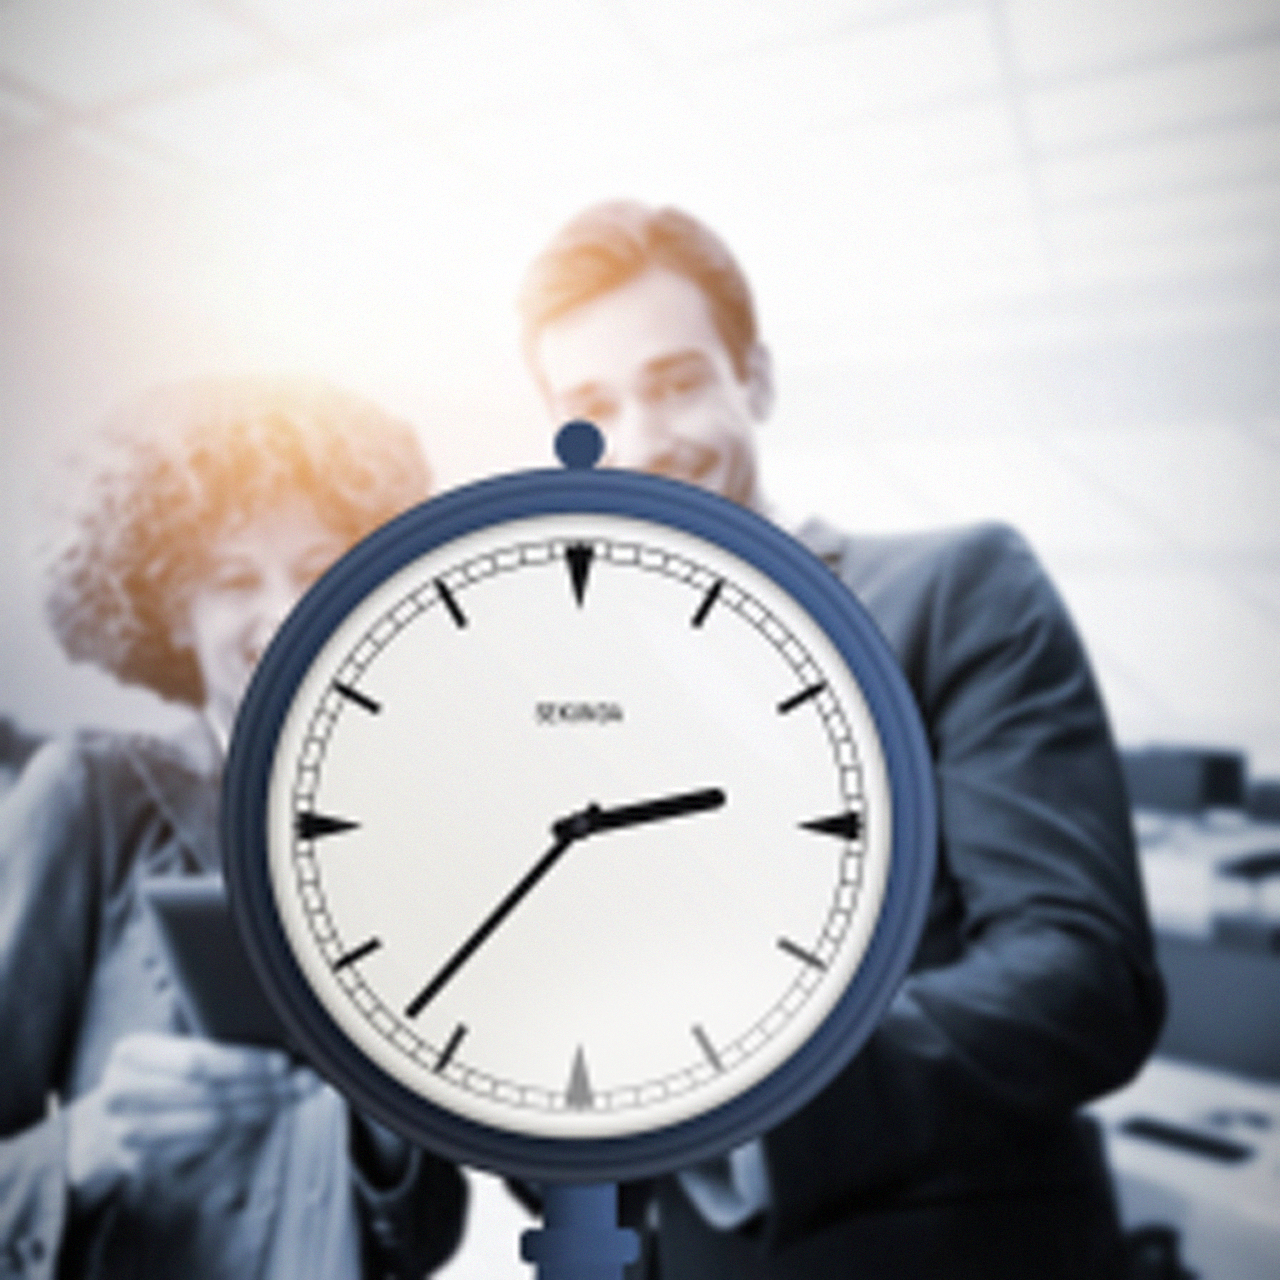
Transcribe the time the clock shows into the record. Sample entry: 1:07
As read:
2:37
